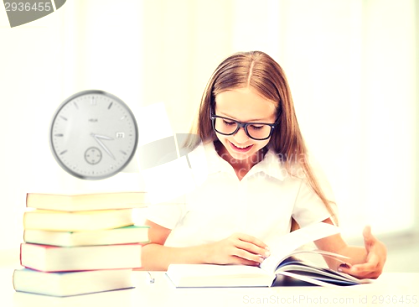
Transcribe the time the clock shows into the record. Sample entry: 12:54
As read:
3:23
